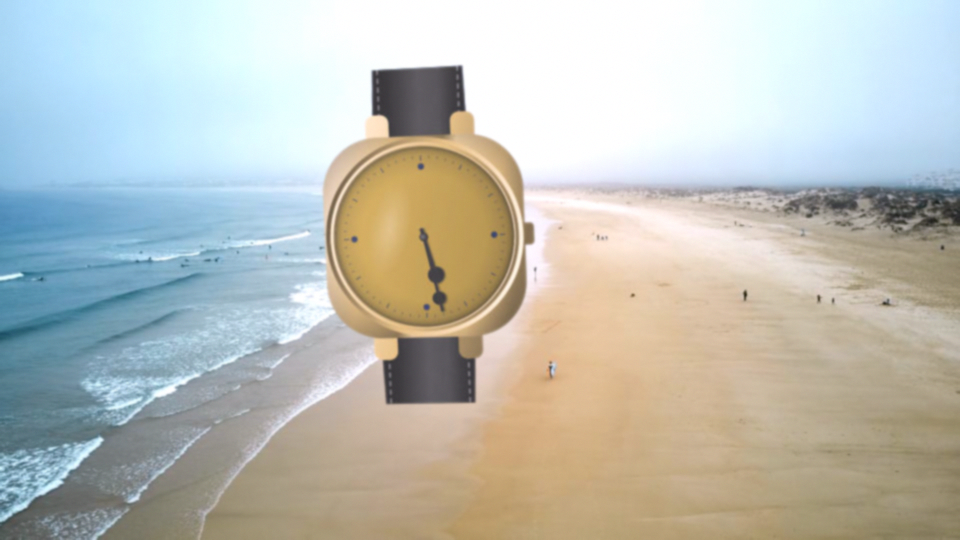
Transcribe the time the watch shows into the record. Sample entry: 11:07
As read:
5:28
